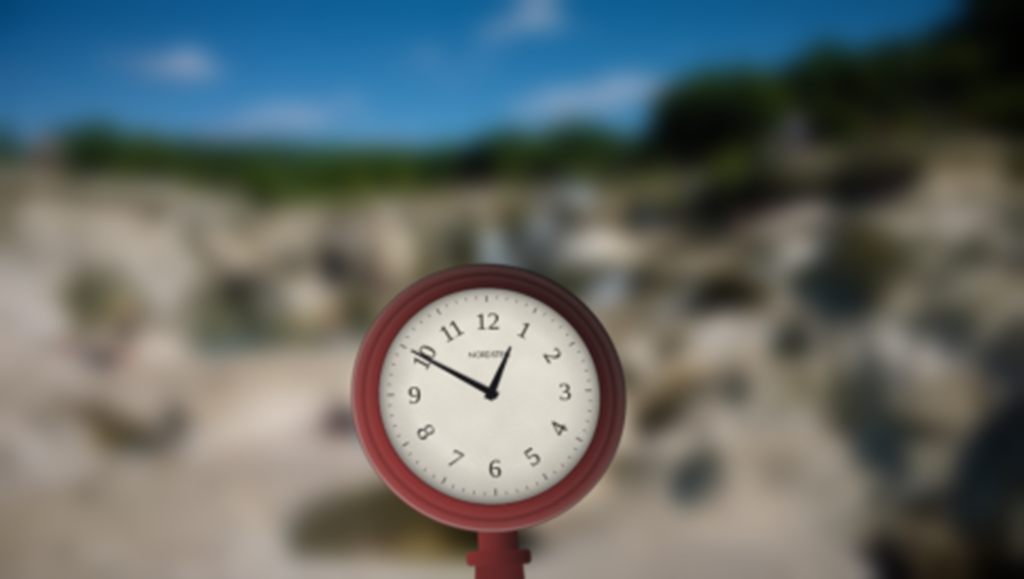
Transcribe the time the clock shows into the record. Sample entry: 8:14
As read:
12:50
